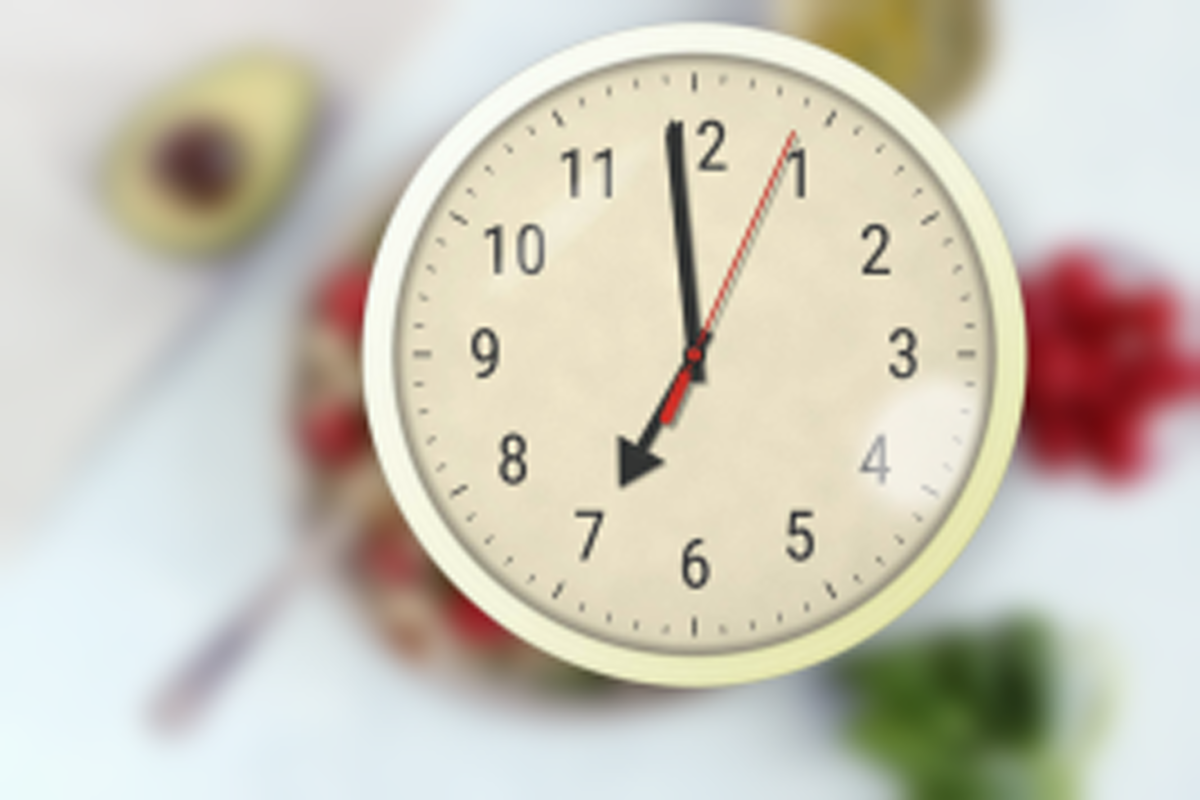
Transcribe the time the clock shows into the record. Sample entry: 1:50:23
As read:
6:59:04
